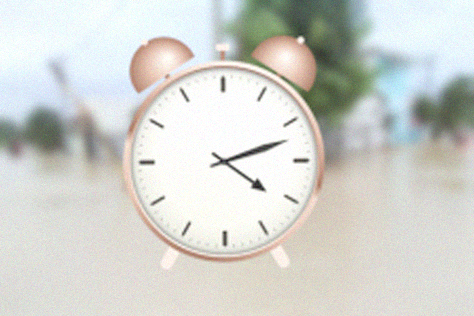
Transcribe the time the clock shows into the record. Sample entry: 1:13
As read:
4:12
